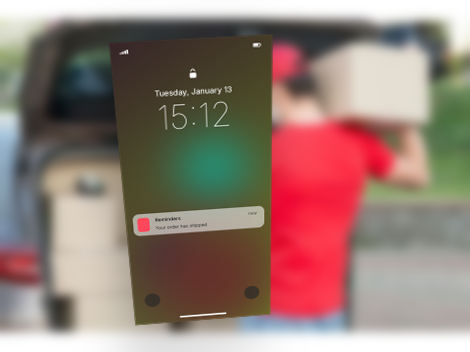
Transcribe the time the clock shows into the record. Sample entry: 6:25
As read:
15:12
